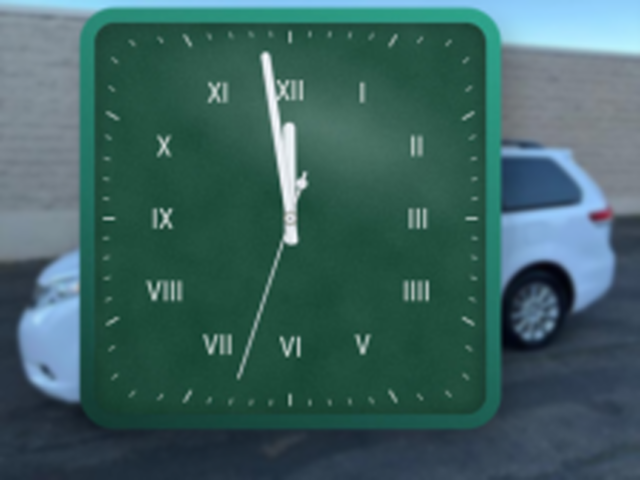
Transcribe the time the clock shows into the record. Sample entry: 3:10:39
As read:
11:58:33
